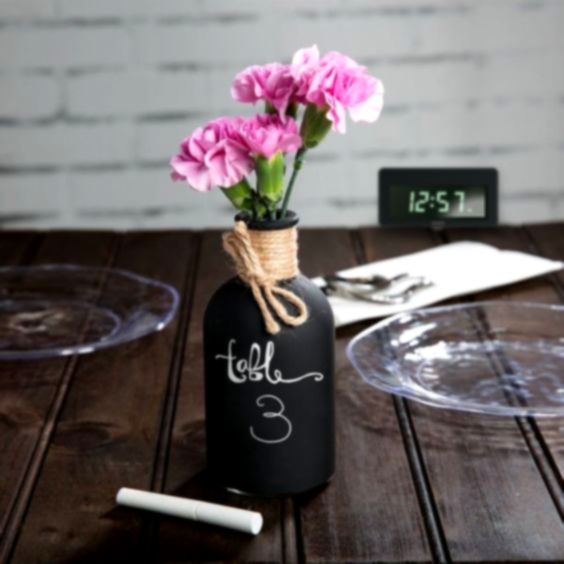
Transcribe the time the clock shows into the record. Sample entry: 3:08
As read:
12:57
